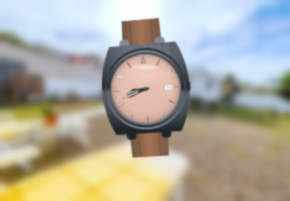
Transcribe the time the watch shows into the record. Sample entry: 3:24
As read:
8:42
